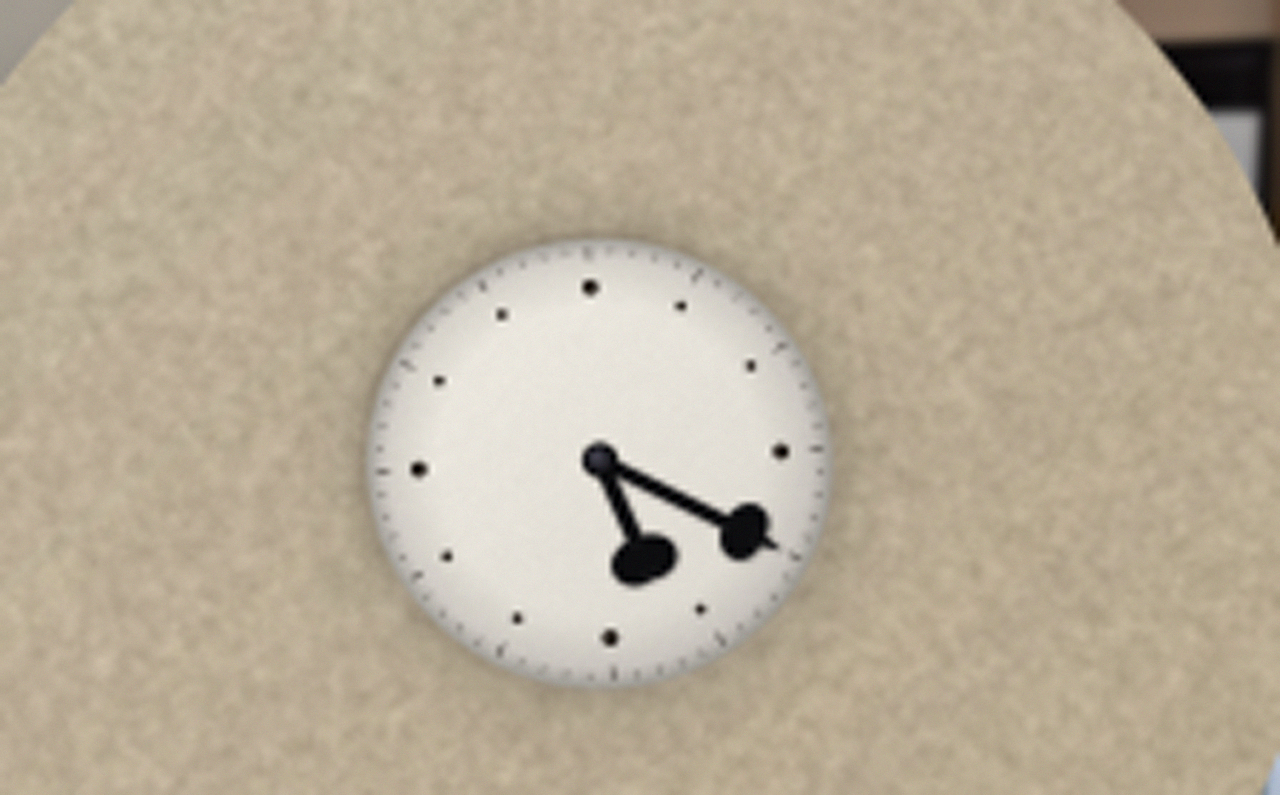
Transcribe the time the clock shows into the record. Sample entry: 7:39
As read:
5:20
